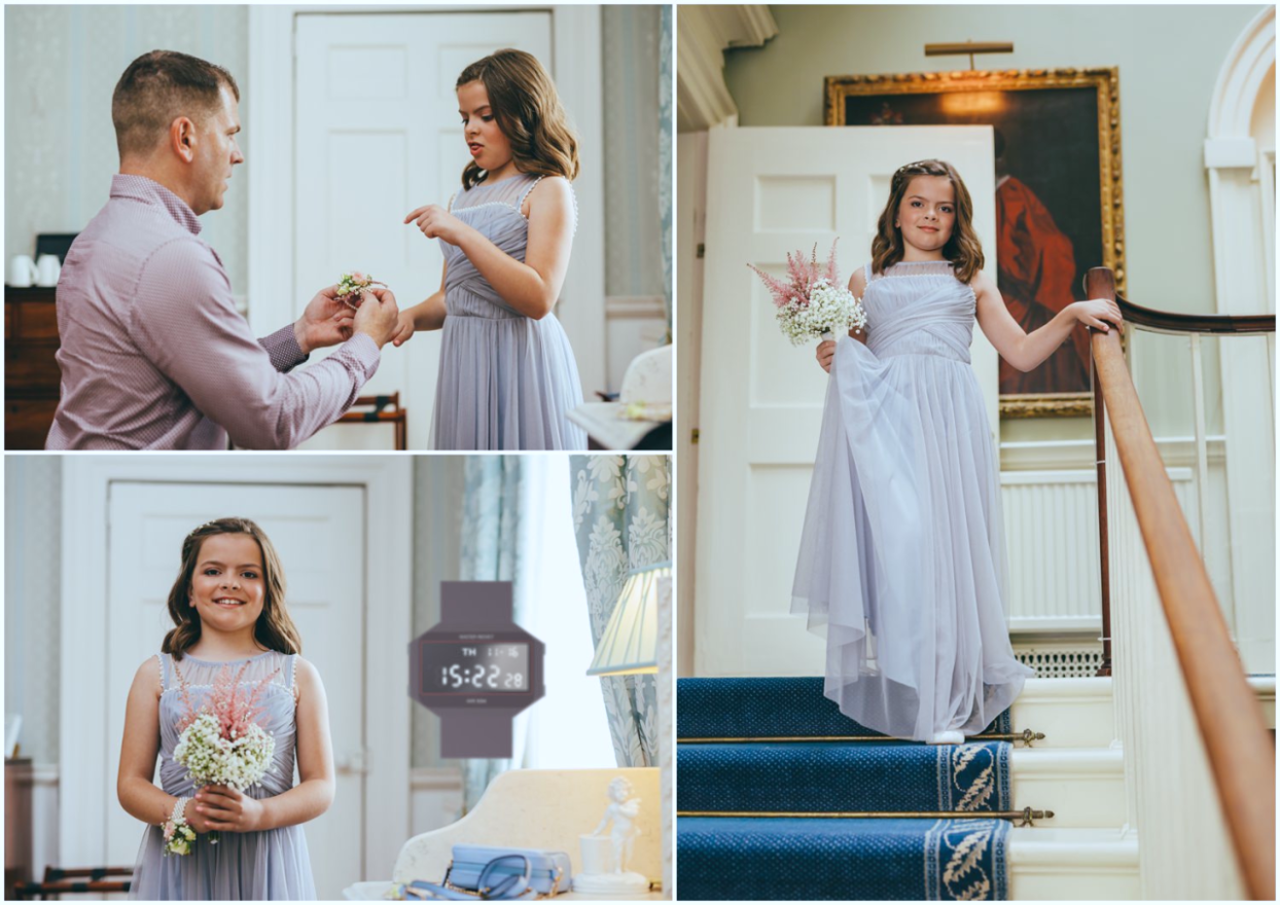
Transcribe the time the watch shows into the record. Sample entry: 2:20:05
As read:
15:22:28
